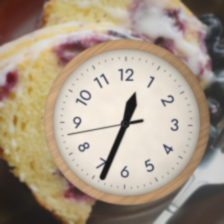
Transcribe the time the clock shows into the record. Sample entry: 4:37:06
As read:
12:33:43
